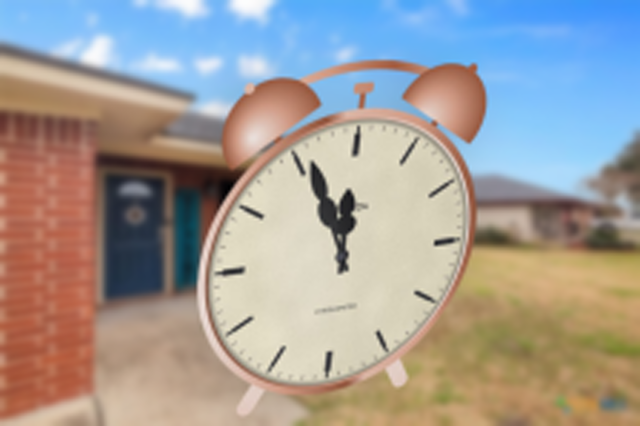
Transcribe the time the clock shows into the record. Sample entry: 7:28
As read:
11:56
